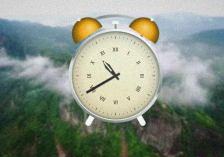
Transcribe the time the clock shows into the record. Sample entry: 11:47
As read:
10:40
